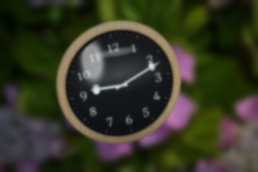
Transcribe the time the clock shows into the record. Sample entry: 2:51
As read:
9:12
